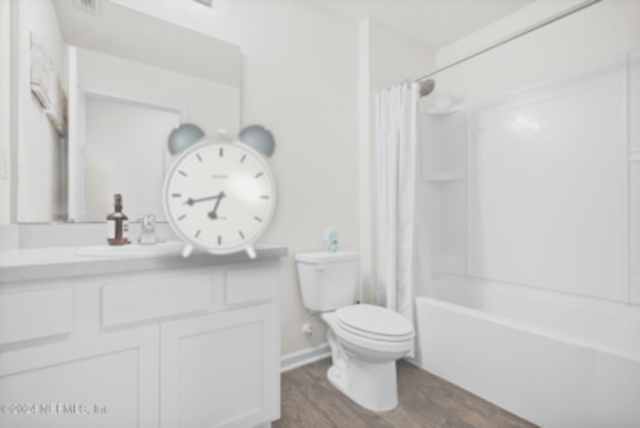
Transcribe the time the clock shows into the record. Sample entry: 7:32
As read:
6:43
